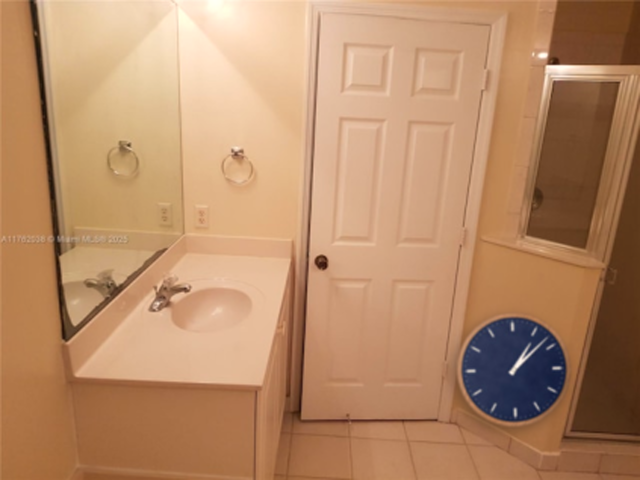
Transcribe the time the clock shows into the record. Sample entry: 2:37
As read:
1:08
